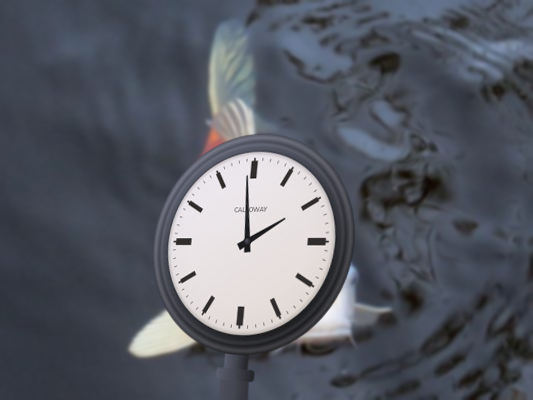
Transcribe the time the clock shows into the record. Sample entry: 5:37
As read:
1:59
